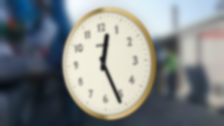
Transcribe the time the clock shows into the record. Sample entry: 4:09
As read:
12:26
